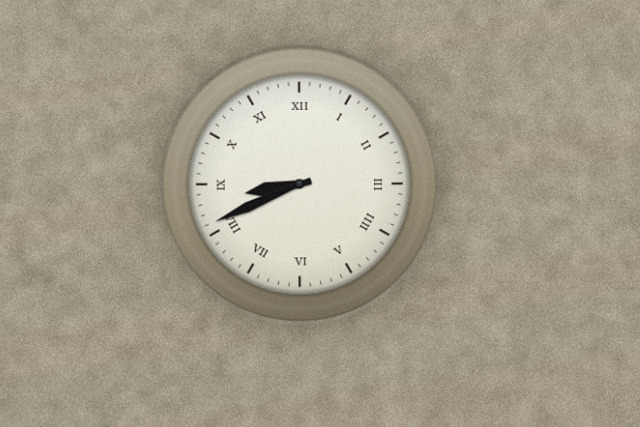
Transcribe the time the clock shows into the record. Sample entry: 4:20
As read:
8:41
